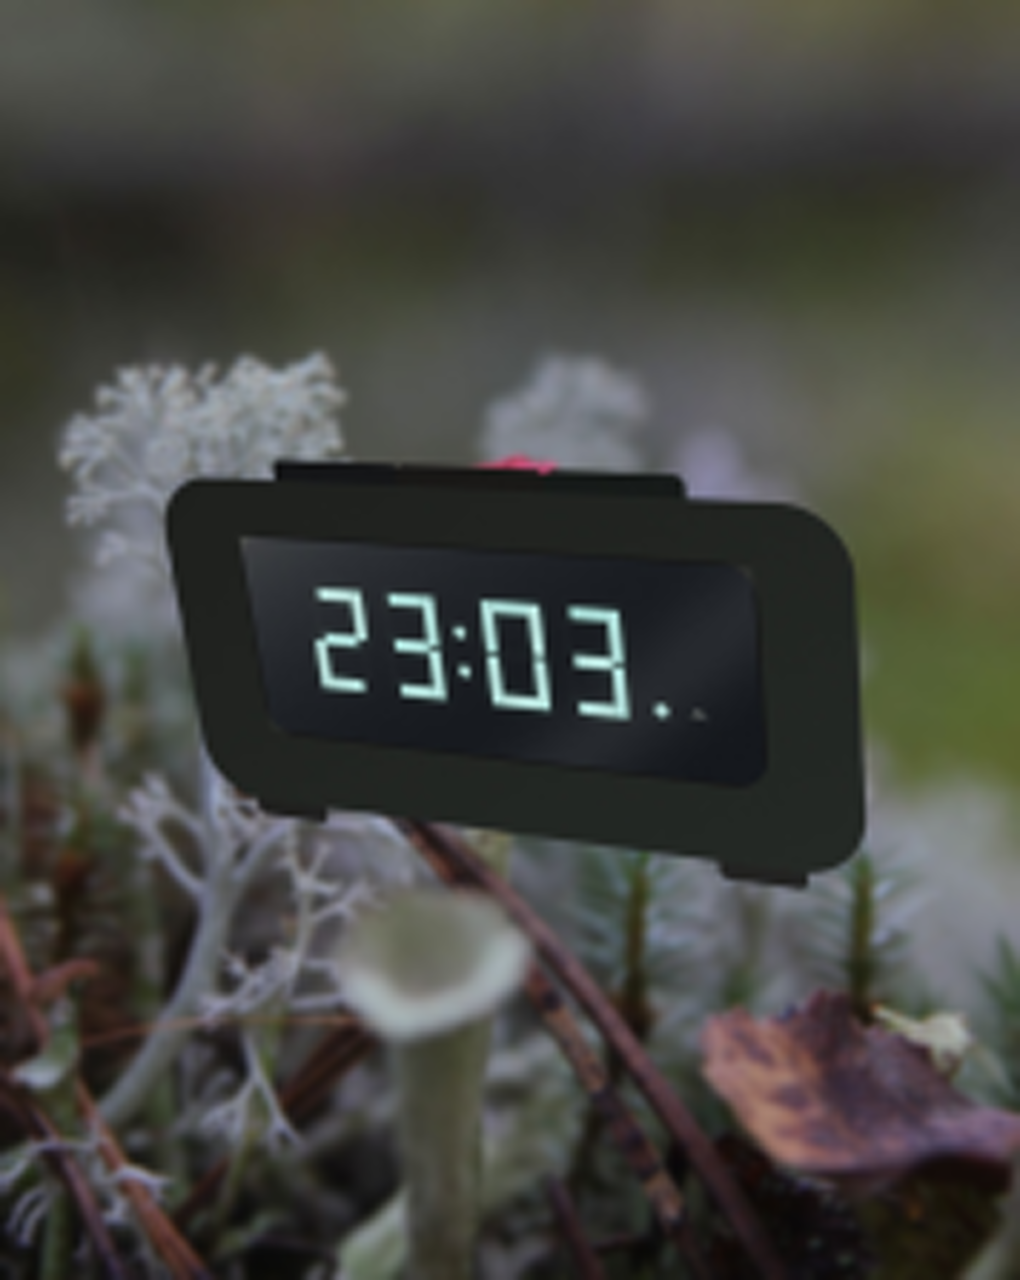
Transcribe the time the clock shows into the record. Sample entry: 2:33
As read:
23:03
